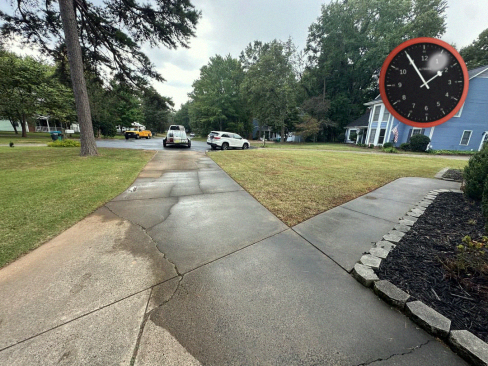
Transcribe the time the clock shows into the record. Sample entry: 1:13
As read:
1:55
